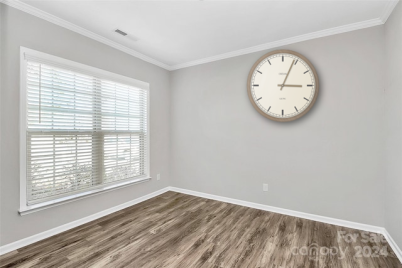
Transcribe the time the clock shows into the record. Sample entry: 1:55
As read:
3:04
